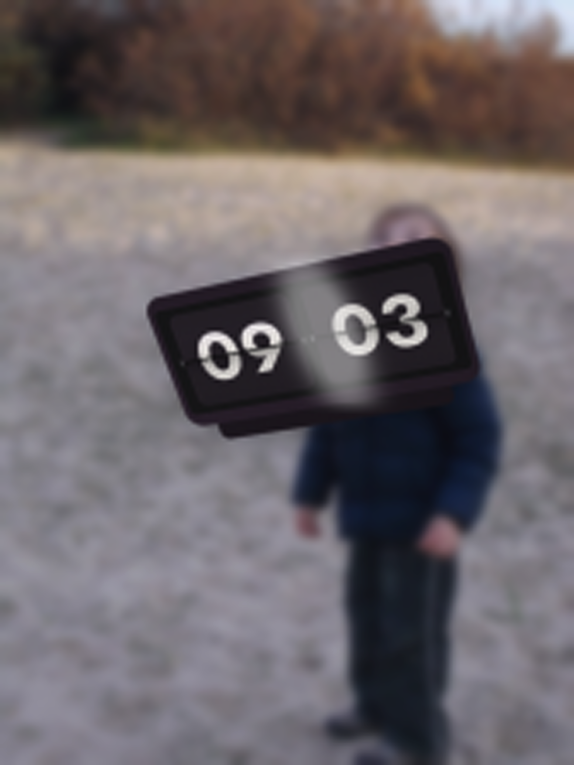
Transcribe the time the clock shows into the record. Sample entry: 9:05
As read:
9:03
